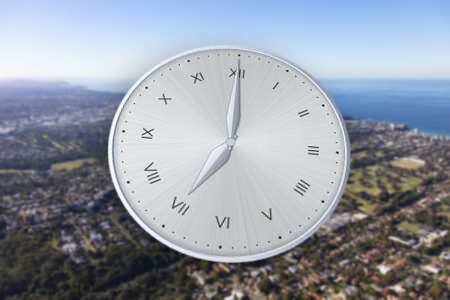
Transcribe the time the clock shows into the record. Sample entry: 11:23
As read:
7:00
